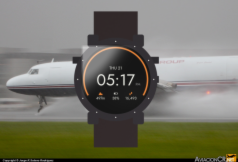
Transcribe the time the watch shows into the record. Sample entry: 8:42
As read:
5:17
